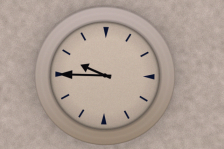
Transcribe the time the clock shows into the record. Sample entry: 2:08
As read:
9:45
